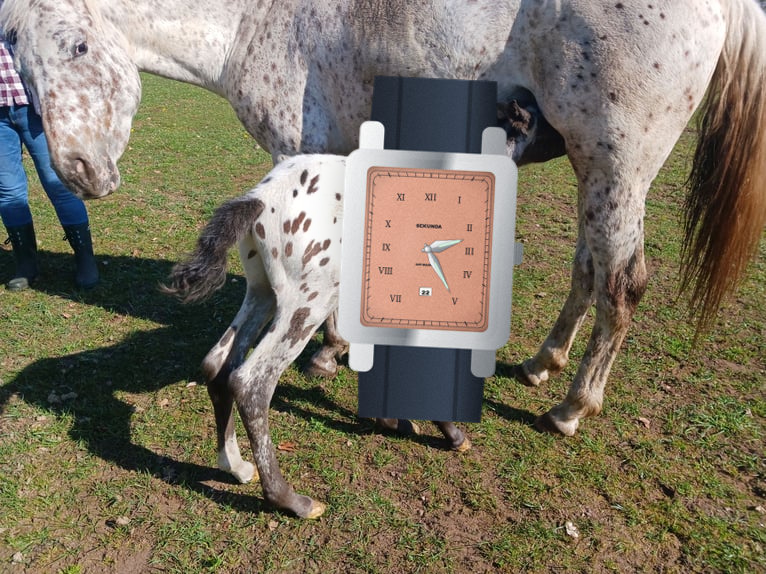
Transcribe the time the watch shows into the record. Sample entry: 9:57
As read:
2:25
